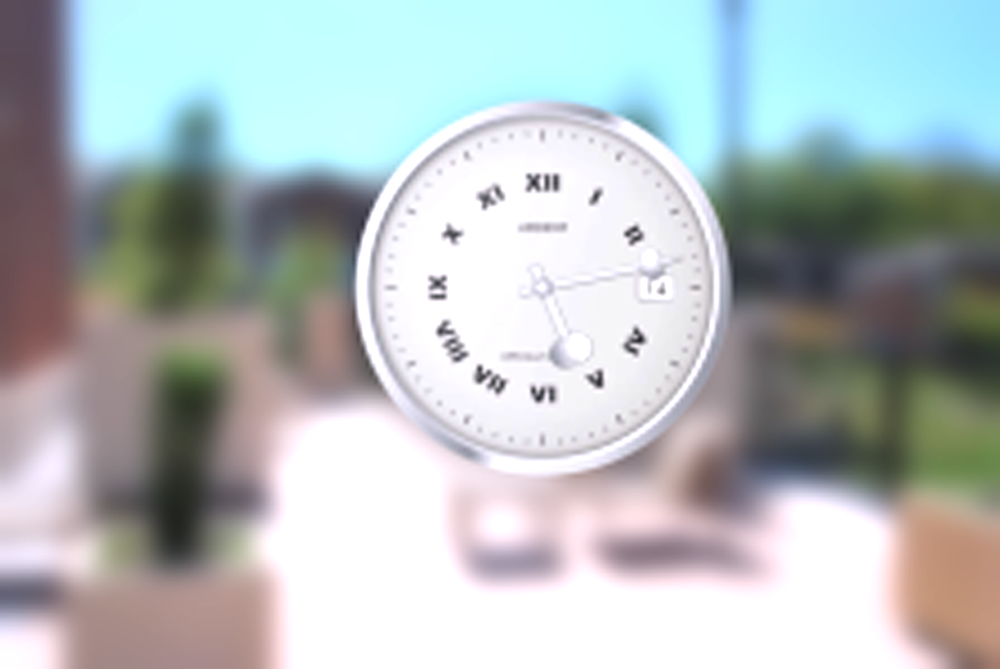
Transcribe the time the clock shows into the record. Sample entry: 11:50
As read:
5:13
